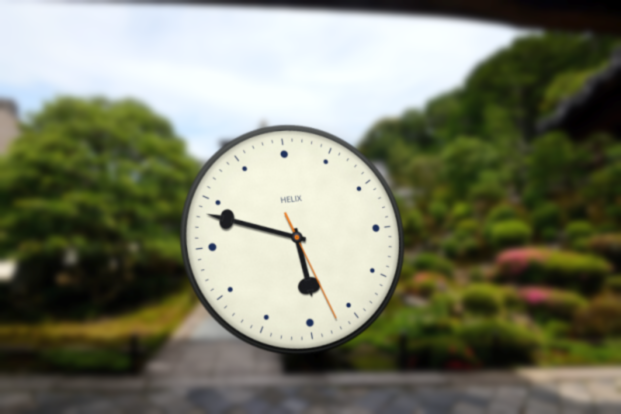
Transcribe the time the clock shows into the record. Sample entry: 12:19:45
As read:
5:48:27
